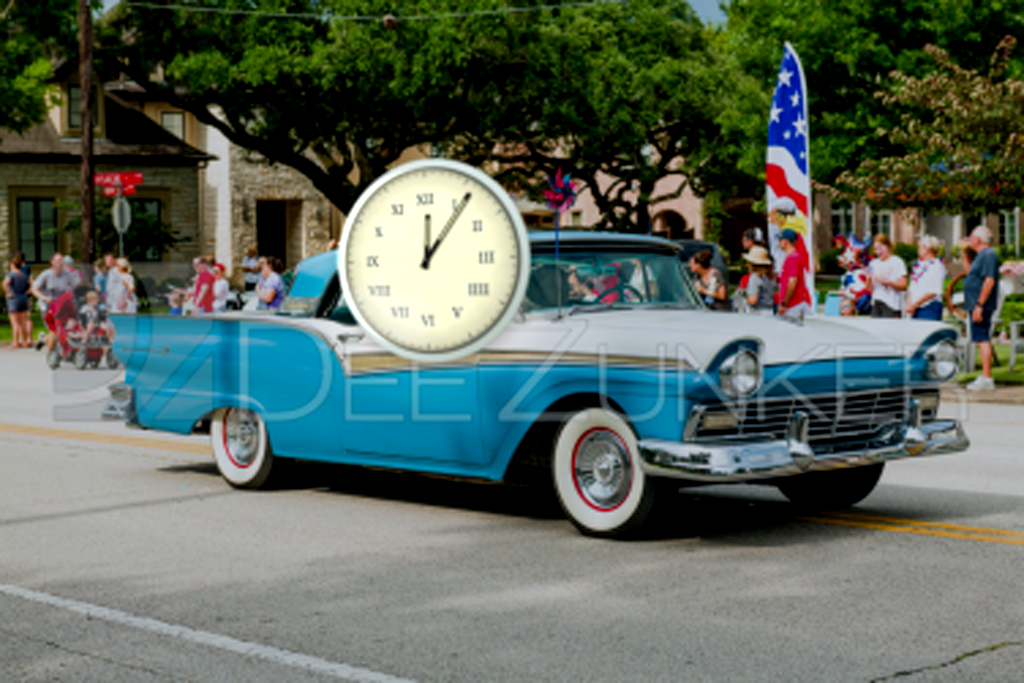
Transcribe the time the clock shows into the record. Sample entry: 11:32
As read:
12:06
